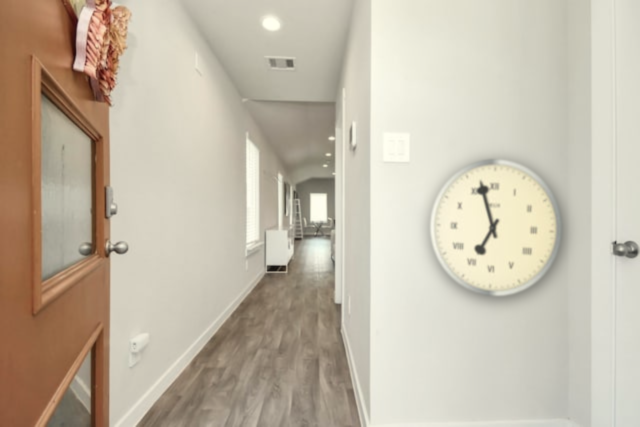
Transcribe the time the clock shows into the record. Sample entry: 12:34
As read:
6:57
